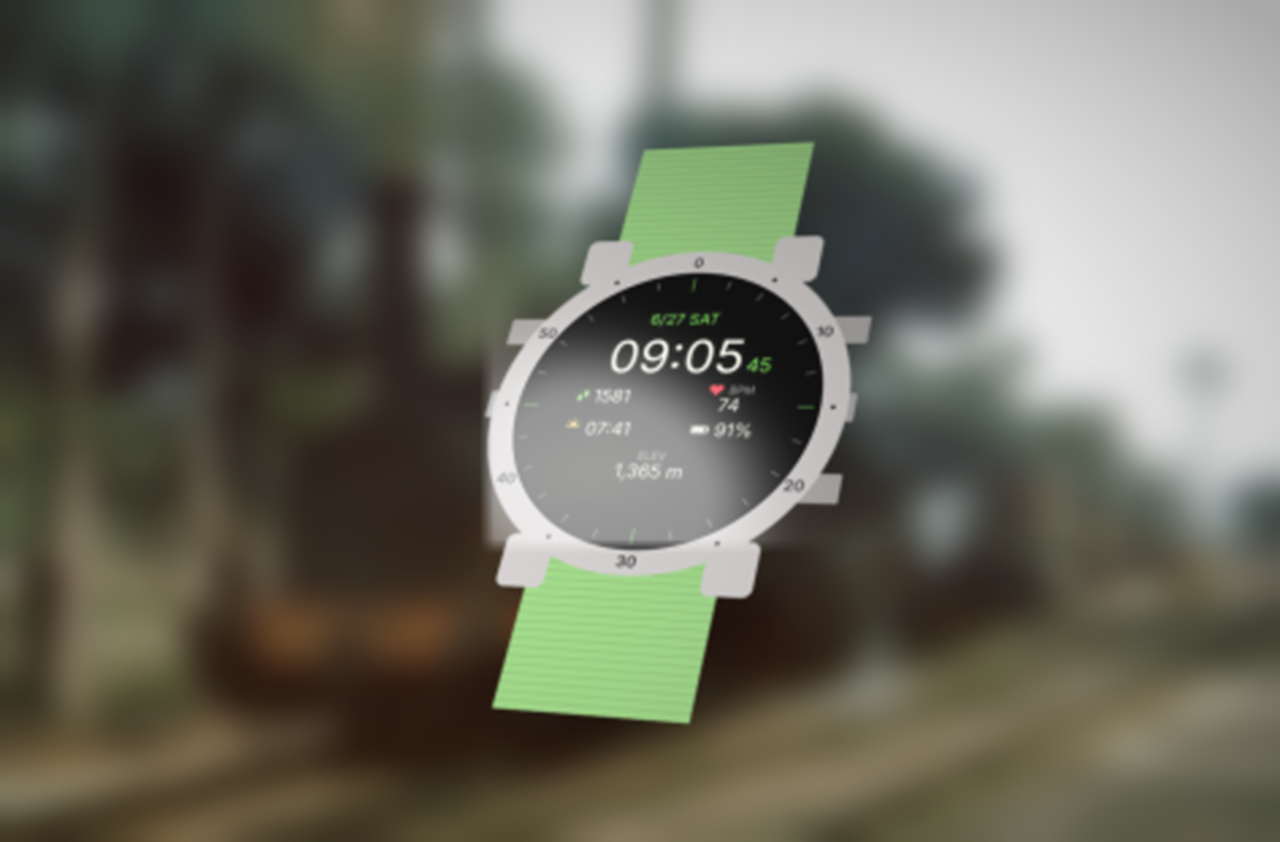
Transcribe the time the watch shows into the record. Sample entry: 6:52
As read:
9:05
